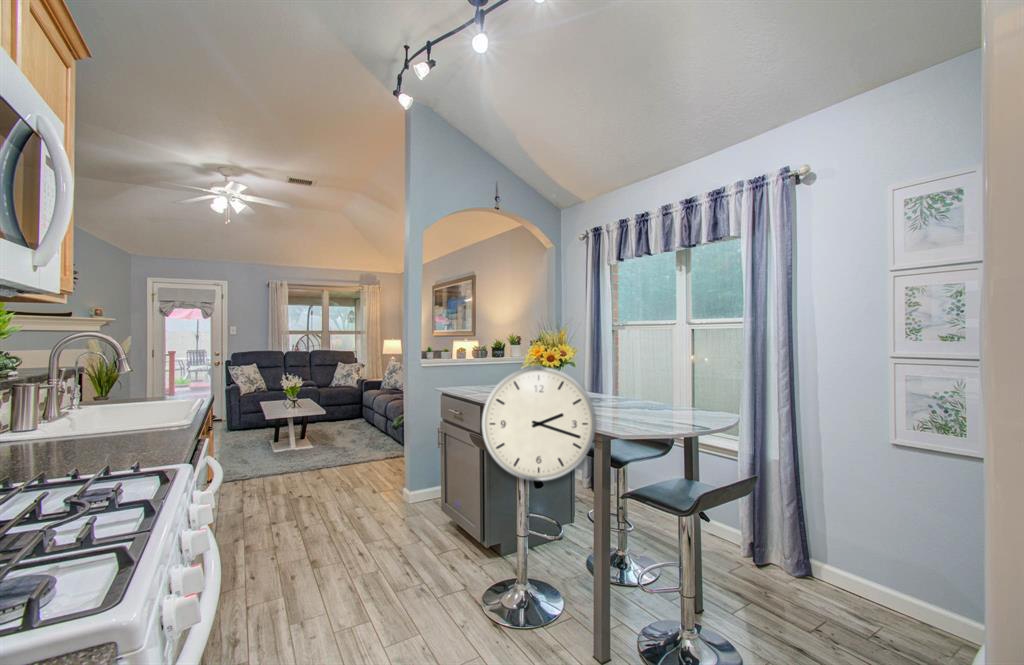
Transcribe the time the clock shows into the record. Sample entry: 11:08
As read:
2:18
